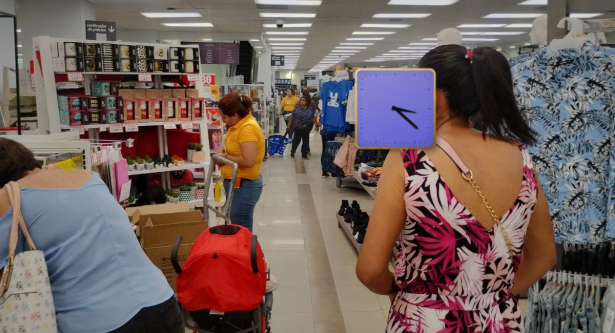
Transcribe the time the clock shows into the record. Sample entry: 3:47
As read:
3:22
